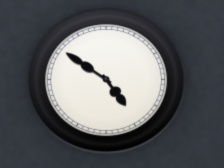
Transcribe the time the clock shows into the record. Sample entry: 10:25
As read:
4:51
